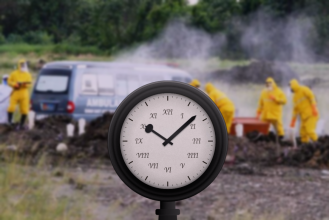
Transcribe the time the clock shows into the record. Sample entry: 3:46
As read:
10:08
